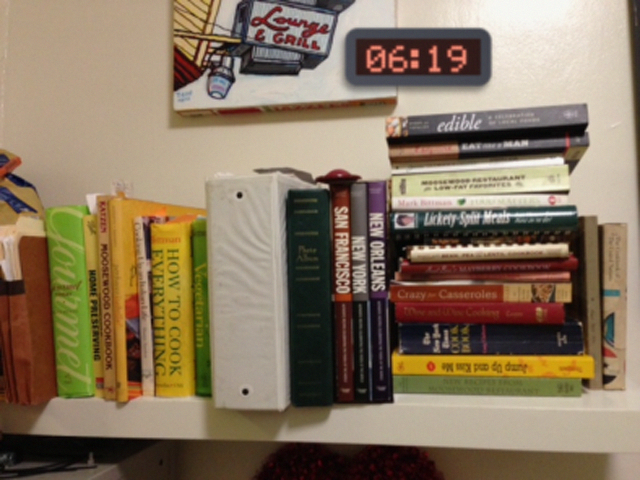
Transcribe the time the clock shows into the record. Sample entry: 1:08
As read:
6:19
